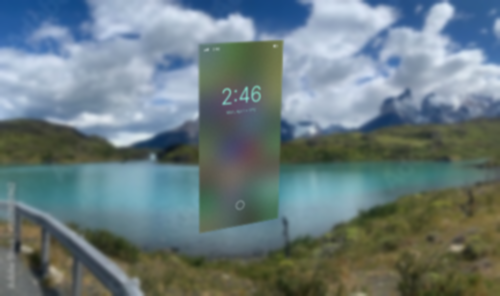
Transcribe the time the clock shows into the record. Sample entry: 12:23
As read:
2:46
